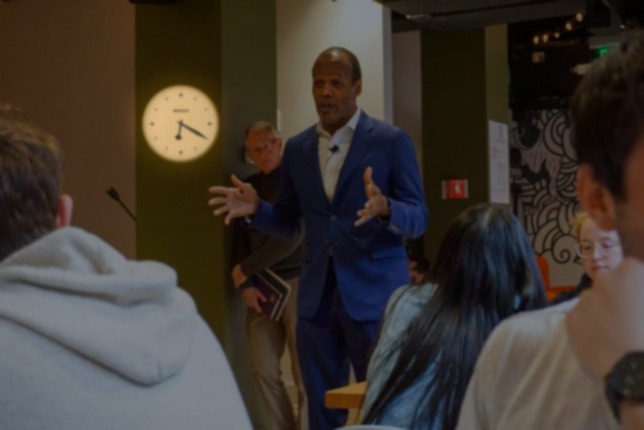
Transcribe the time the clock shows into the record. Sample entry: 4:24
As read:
6:20
